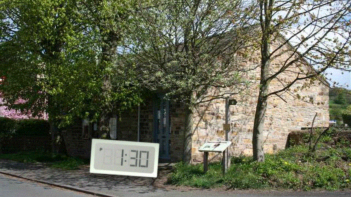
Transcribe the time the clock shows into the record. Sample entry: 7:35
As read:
1:30
